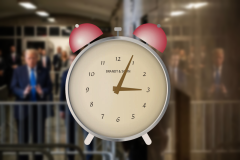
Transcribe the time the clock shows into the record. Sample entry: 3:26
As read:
3:04
